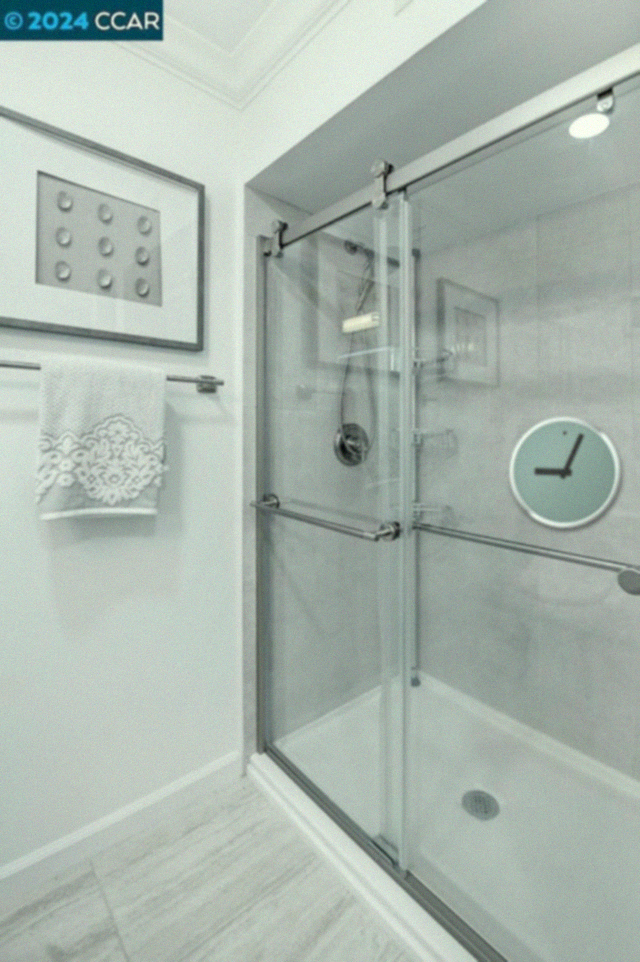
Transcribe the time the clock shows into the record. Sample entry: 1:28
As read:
9:04
